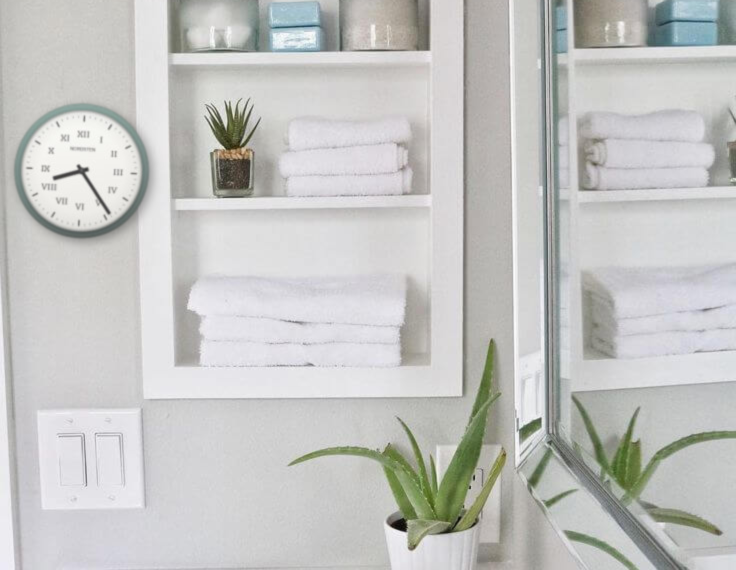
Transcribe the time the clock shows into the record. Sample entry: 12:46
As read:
8:24
